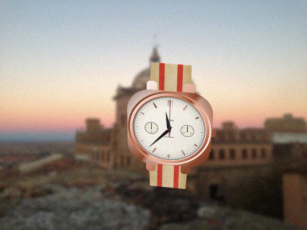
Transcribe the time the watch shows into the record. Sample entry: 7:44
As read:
11:37
